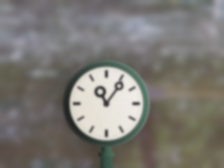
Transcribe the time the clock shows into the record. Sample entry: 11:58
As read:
11:06
